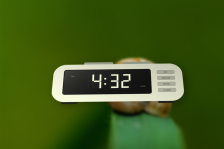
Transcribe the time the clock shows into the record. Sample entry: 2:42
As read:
4:32
